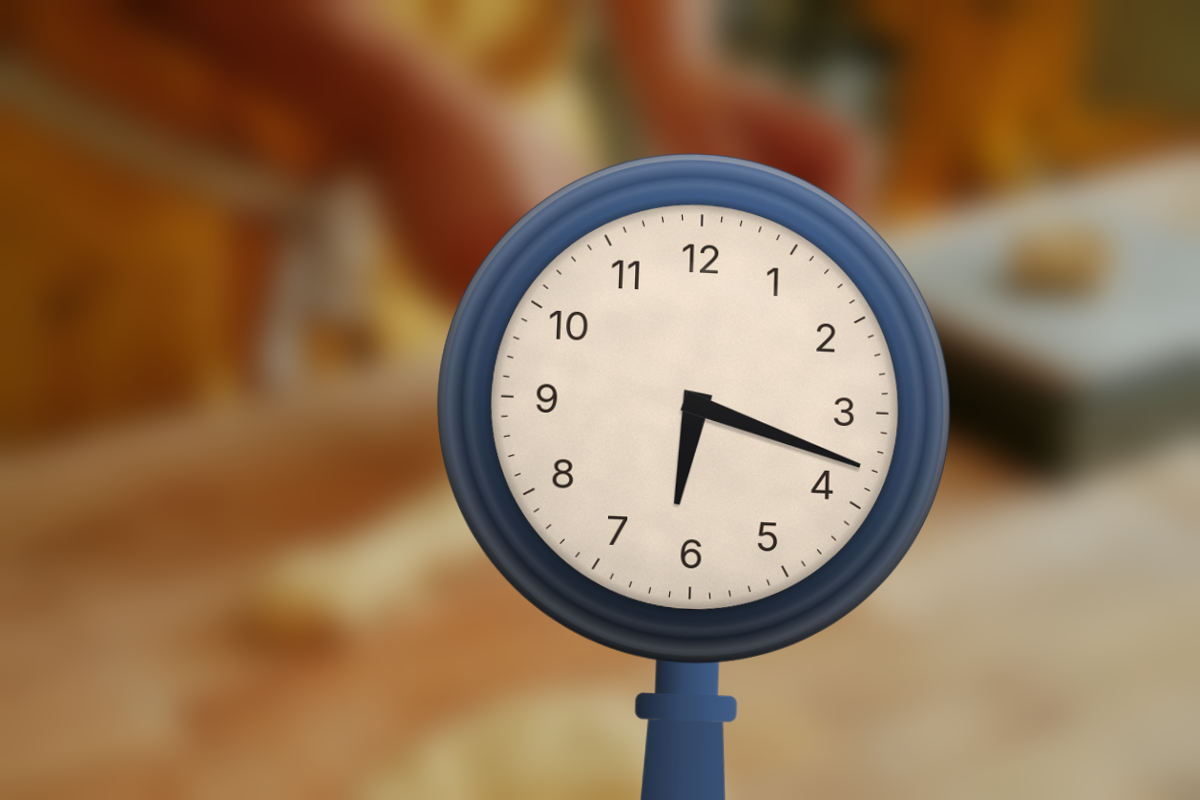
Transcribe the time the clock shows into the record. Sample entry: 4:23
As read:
6:18
